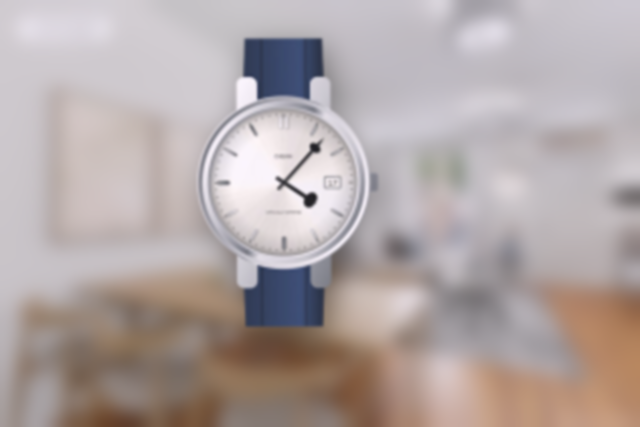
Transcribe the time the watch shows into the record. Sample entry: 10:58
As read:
4:07
